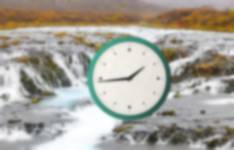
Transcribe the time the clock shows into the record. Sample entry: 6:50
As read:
1:44
